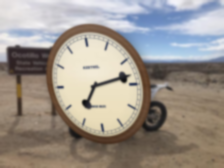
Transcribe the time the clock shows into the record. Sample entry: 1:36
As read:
7:13
